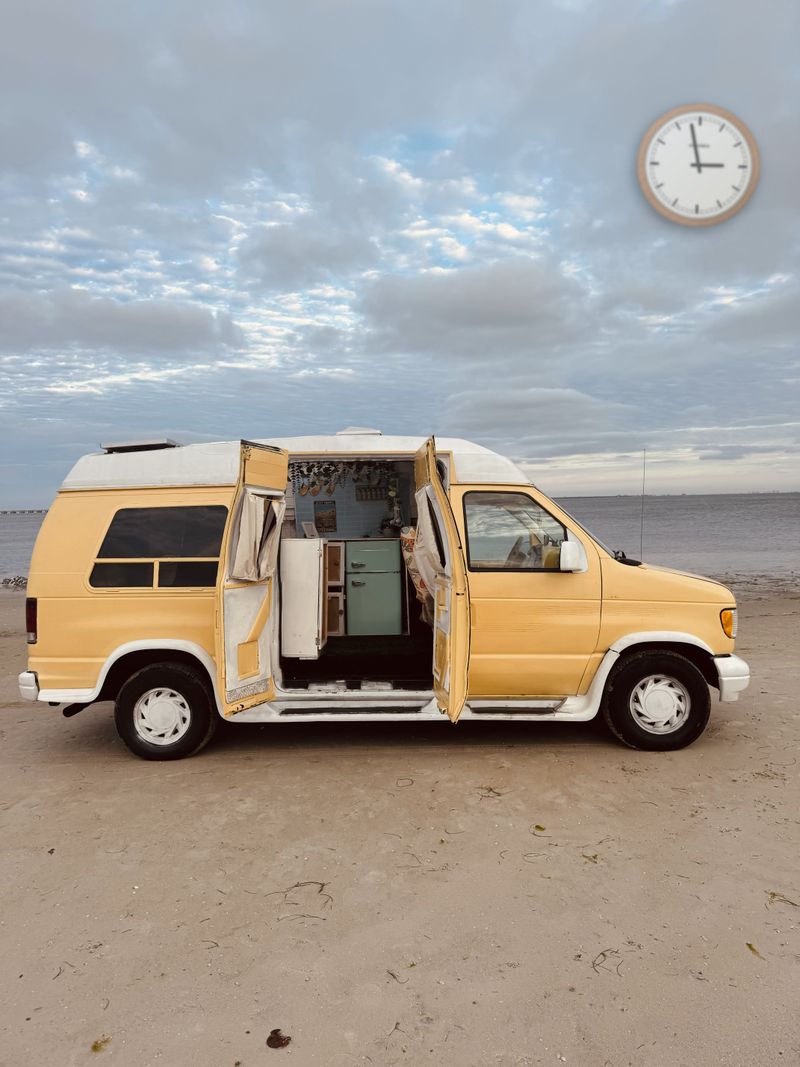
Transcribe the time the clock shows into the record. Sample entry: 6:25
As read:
2:58
